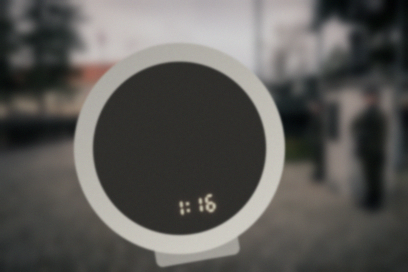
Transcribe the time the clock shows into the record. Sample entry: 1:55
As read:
1:16
